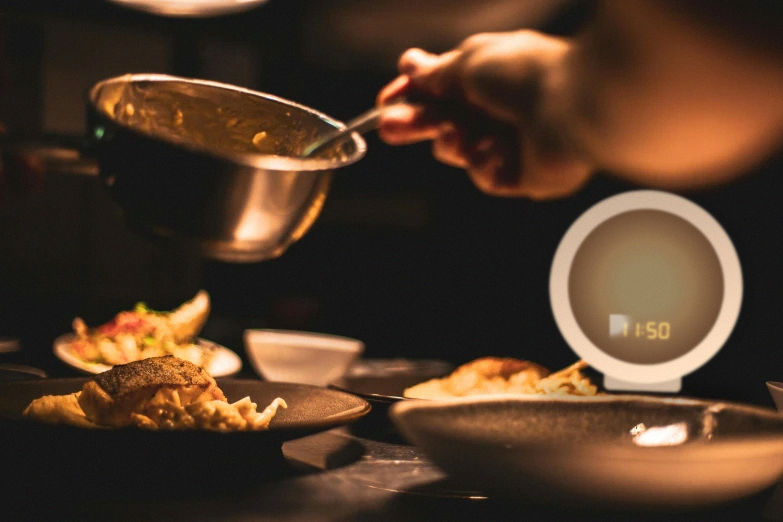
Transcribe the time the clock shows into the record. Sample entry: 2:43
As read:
11:50
